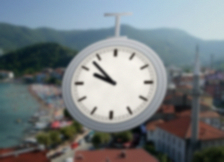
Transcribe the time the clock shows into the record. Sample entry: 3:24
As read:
9:53
